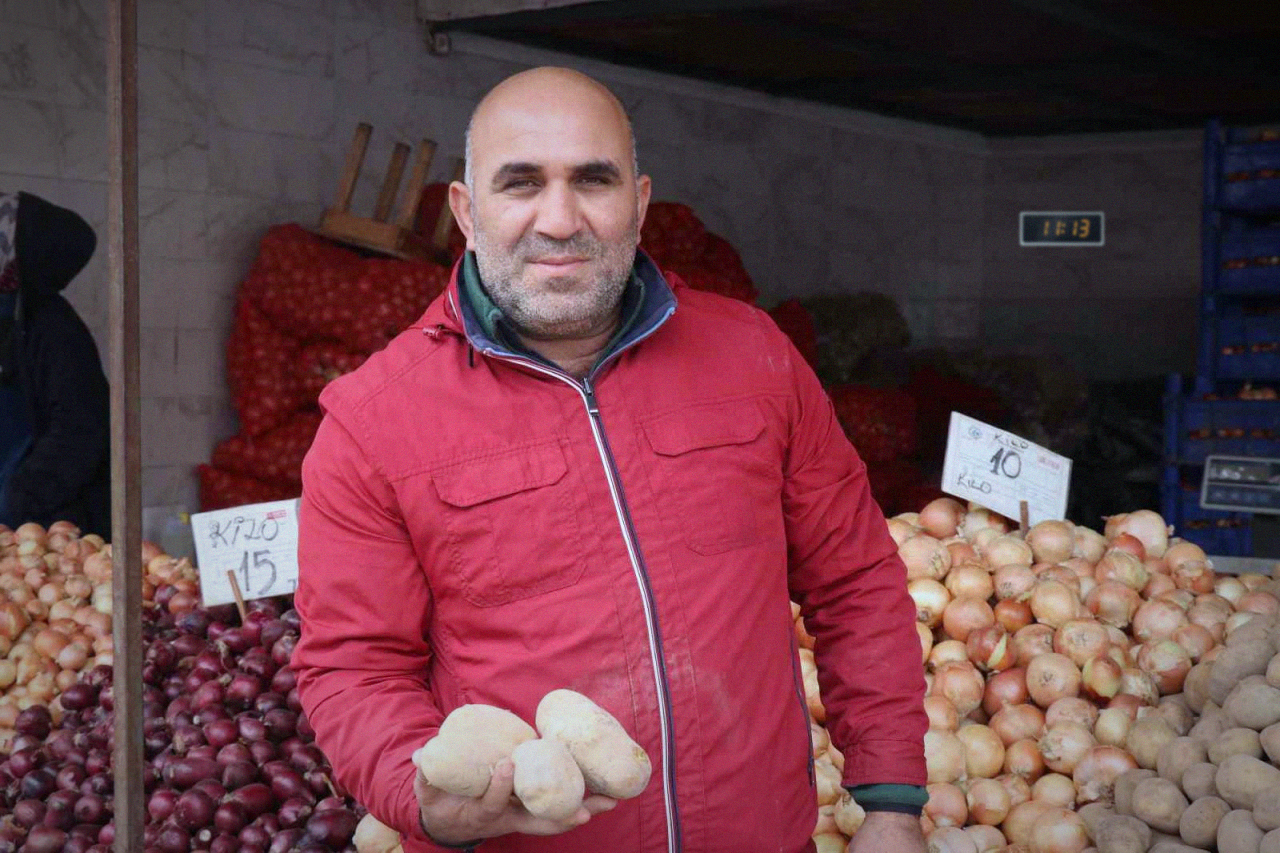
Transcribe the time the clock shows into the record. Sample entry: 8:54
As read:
11:13
